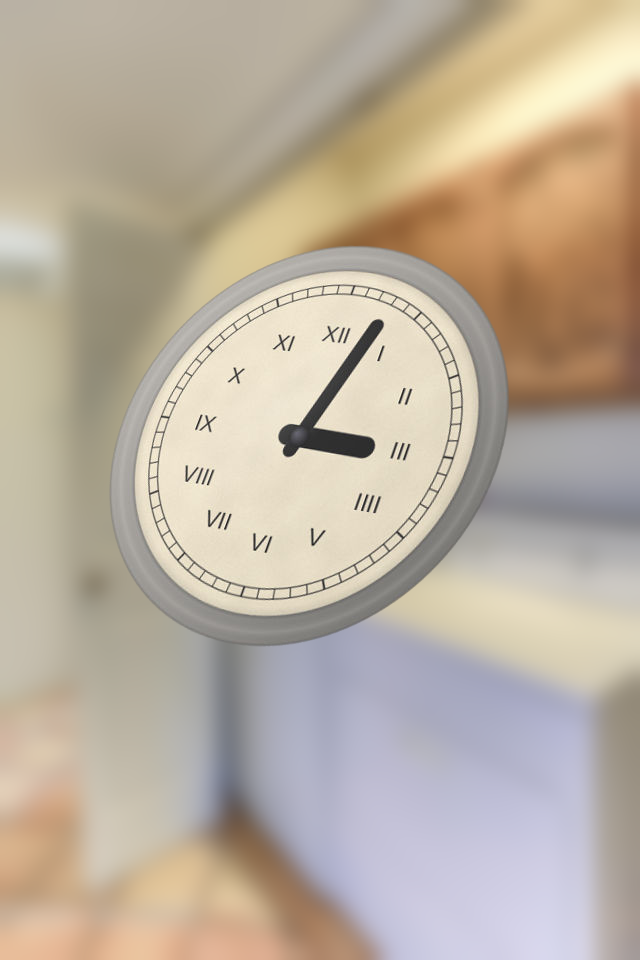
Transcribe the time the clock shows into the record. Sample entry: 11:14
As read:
3:03
